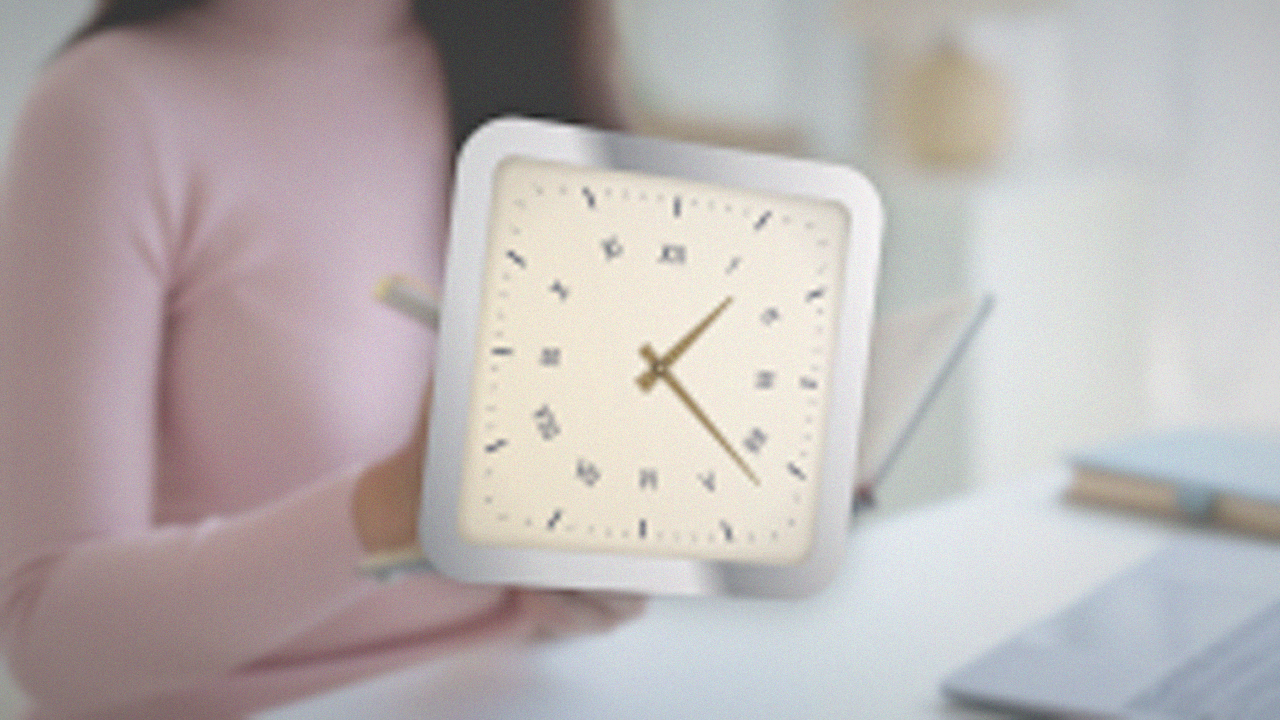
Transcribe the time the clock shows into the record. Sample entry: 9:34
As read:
1:22
